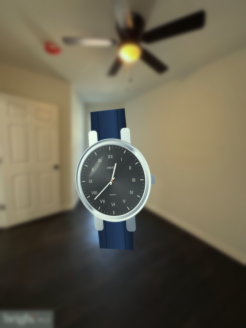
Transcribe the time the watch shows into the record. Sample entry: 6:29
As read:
12:38
